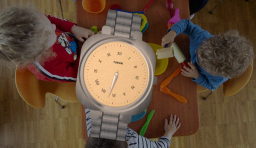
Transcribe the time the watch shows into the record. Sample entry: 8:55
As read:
6:32
